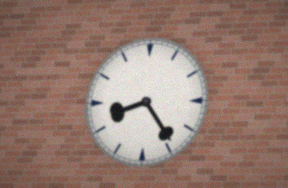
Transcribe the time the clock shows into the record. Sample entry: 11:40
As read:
8:24
